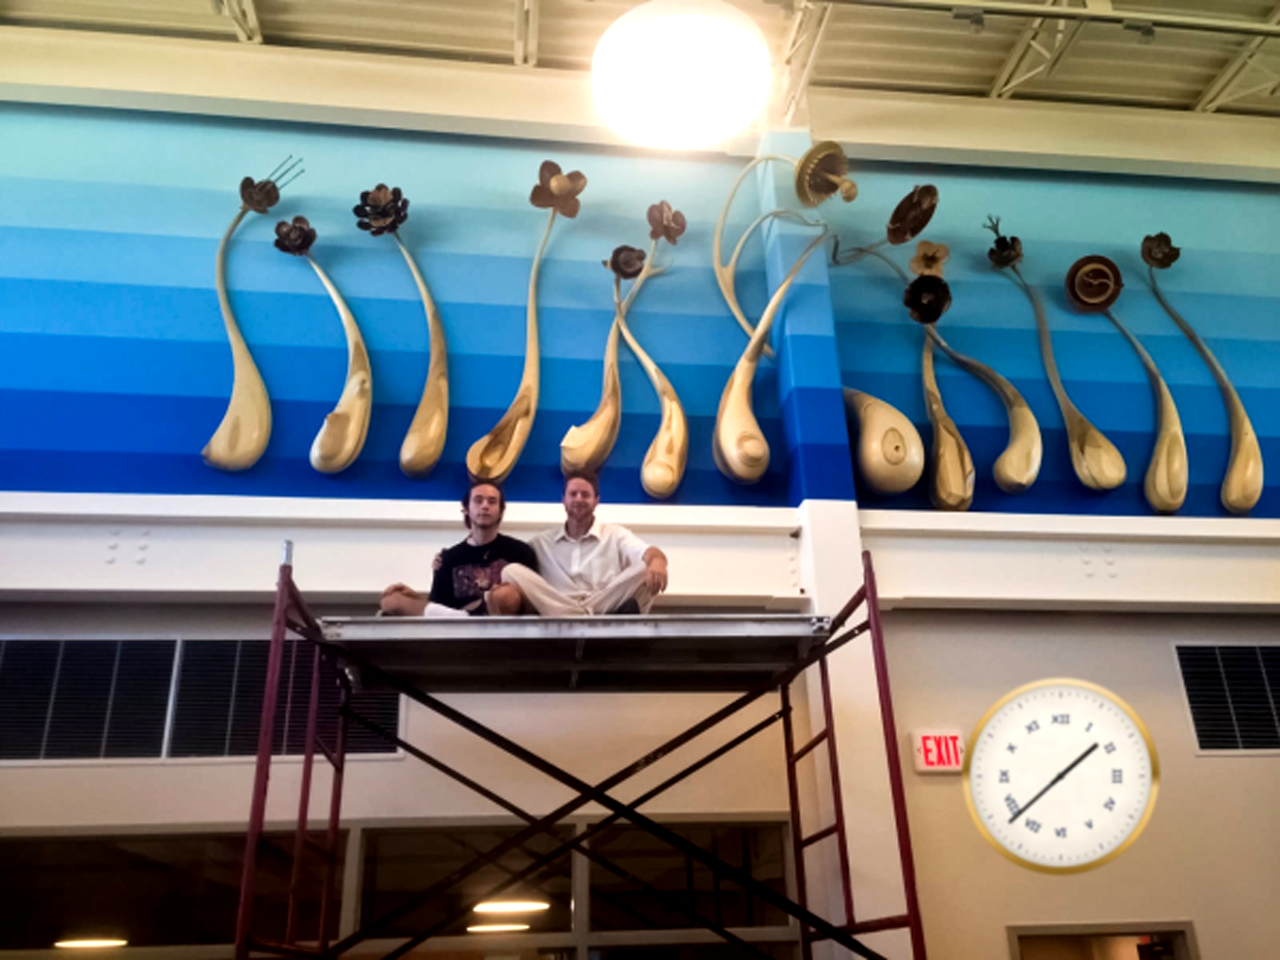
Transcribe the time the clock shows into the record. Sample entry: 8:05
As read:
1:38
